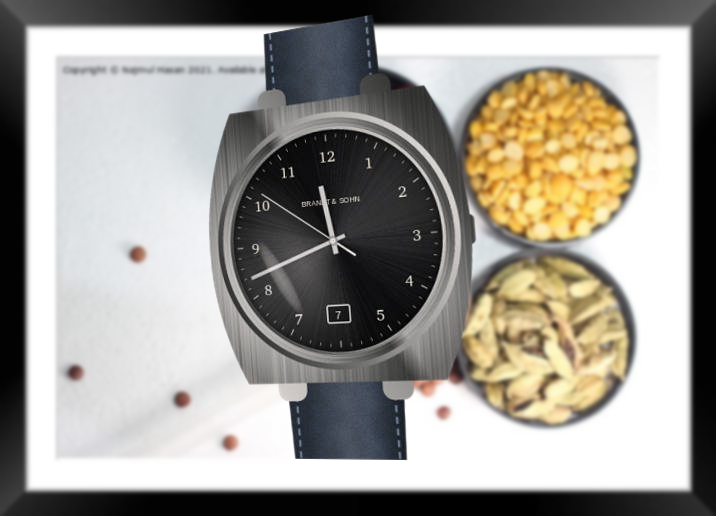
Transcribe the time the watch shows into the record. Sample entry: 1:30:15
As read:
11:41:51
